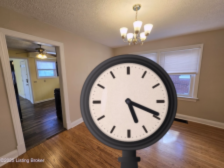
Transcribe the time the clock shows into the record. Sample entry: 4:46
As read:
5:19
